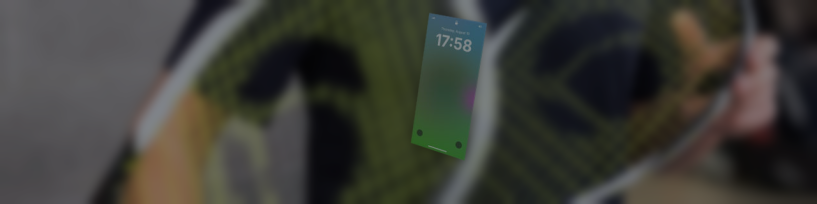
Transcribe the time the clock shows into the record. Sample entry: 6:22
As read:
17:58
